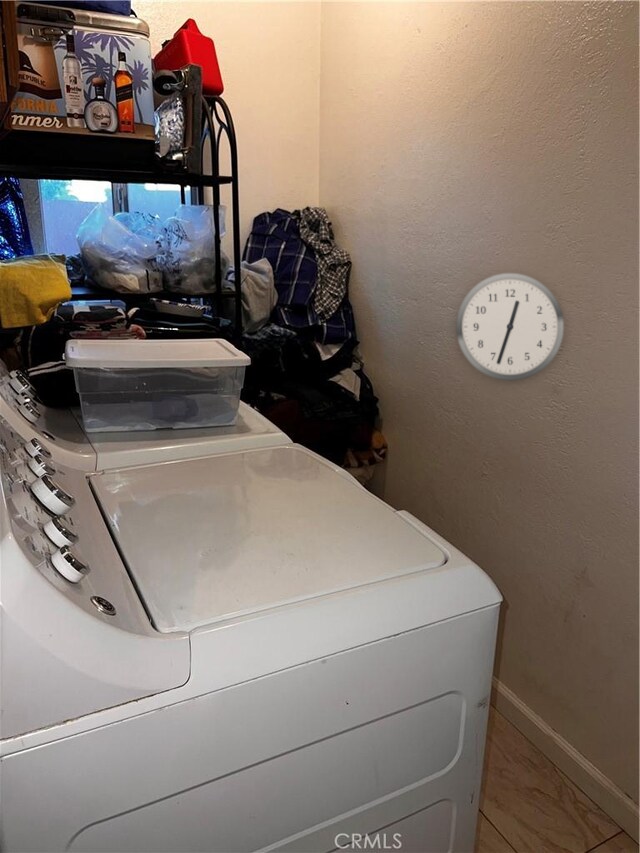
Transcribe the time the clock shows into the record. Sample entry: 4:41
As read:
12:33
